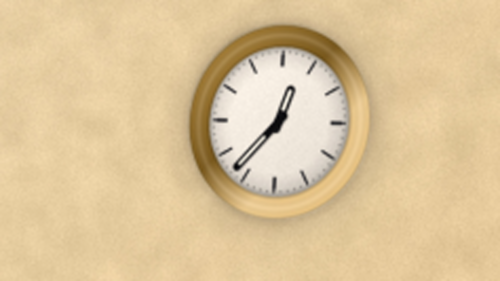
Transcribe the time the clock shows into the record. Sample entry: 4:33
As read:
12:37
